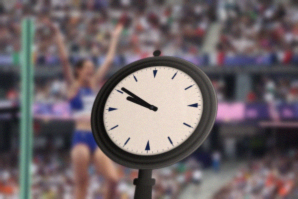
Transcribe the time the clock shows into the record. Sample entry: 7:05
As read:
9:51
